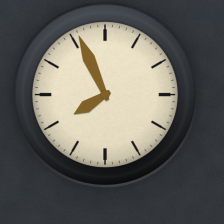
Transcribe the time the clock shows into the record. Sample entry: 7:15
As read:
7:56
